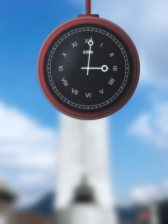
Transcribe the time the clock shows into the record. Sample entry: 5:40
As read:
3:01
